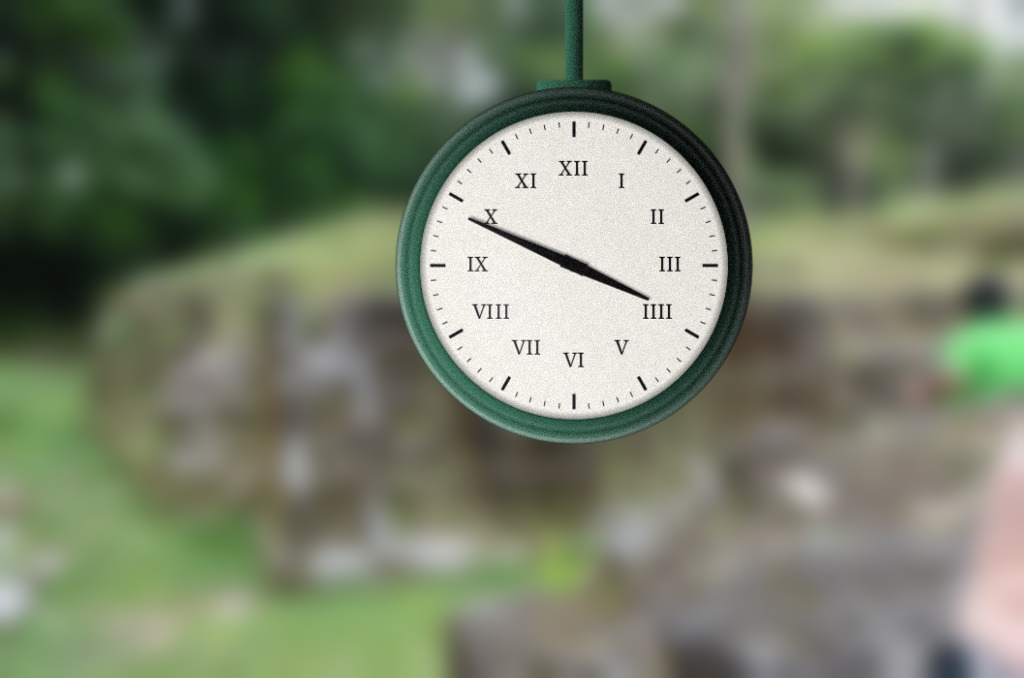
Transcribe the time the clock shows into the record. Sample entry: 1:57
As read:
3:49
